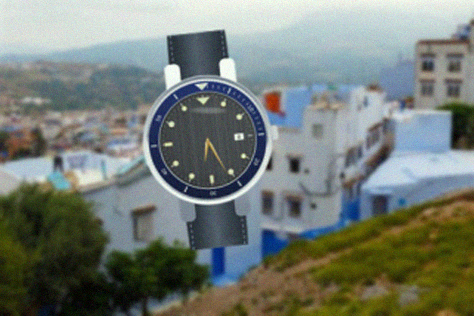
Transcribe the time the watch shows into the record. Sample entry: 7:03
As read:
6:26
